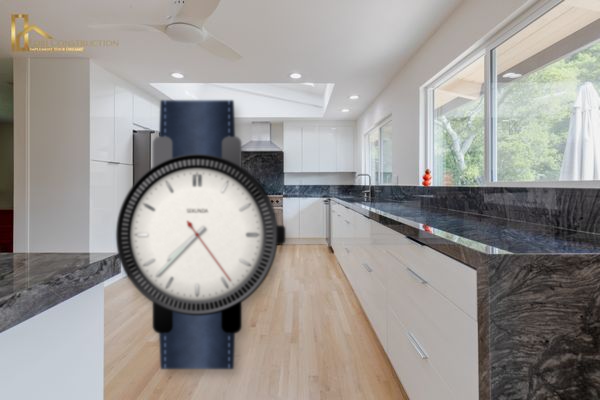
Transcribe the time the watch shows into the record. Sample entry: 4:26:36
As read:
7:37:24
